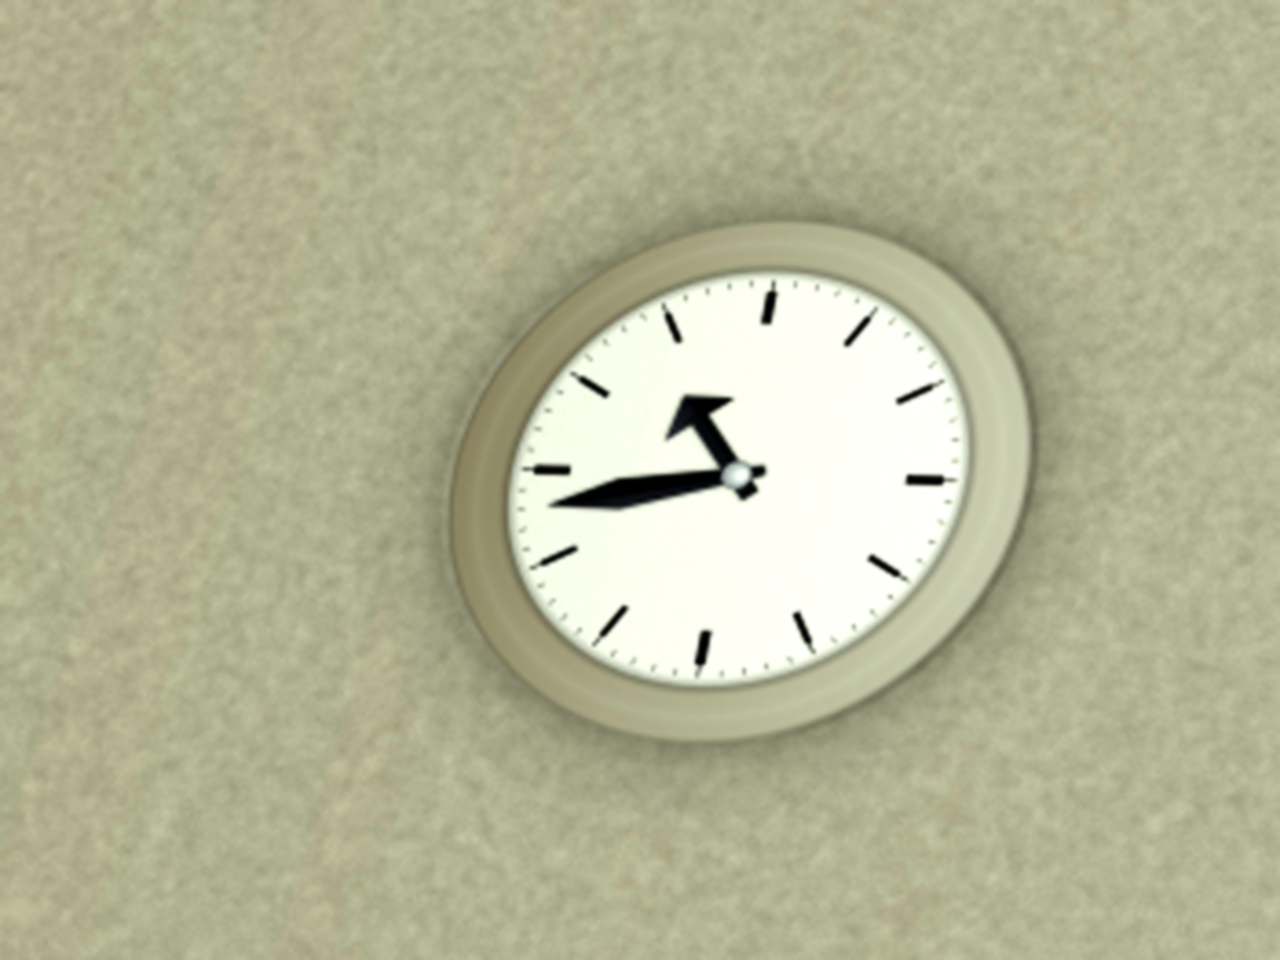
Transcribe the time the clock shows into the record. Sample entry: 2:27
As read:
10:43
